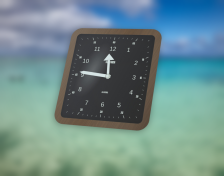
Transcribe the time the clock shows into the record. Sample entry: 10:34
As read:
11:46
